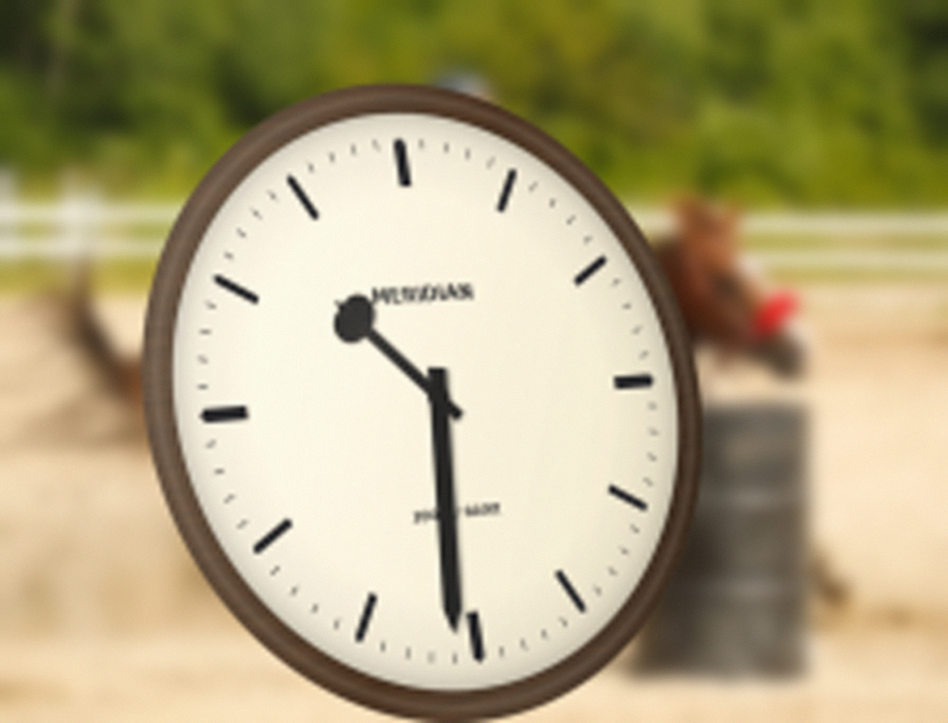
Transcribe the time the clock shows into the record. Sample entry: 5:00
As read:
10:31
